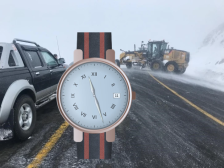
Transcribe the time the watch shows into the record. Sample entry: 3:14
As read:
11:27
